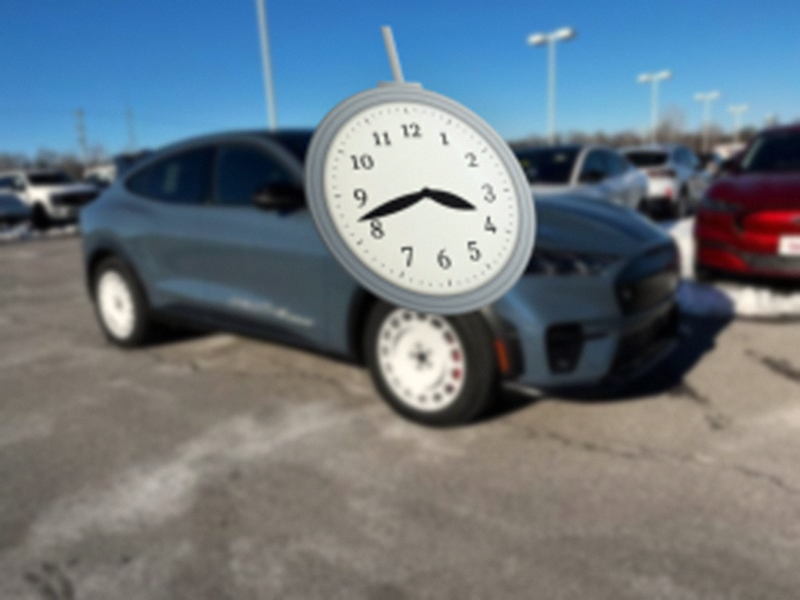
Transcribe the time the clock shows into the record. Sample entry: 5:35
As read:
3:42
